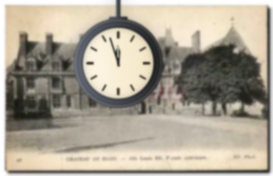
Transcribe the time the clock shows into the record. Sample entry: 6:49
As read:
11:57
